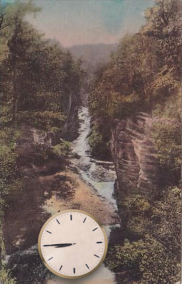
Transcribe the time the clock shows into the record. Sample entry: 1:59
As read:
8:45
